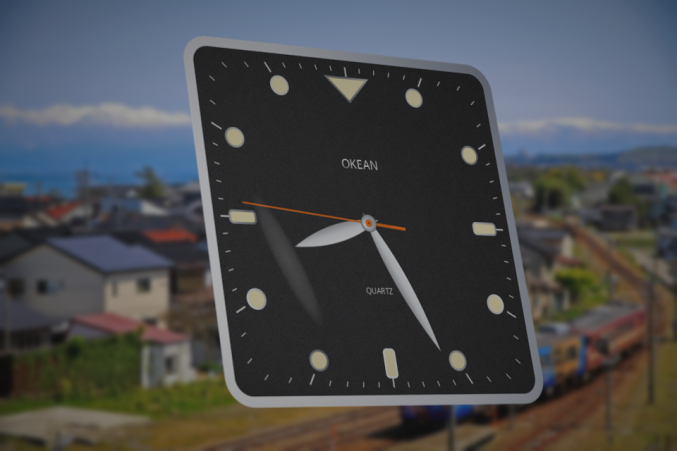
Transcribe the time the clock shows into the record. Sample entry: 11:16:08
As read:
8:25:46
